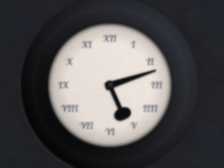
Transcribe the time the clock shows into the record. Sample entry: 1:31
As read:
5:12
